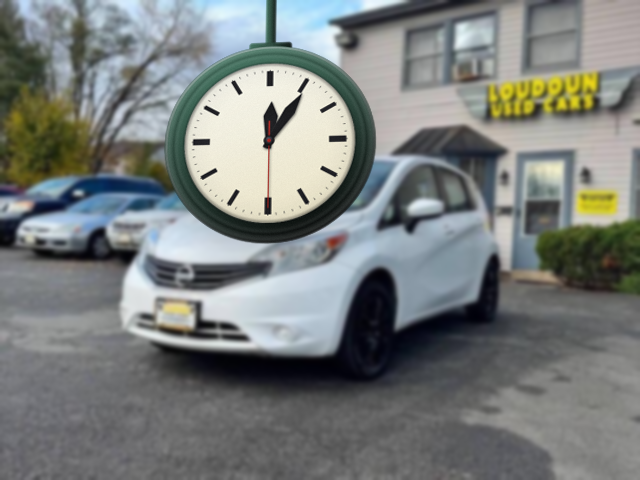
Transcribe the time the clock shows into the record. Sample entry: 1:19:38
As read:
12:05:30
